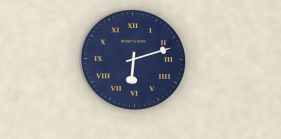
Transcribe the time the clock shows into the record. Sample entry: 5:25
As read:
6:12
